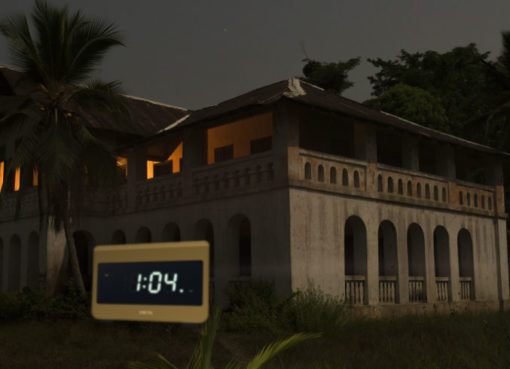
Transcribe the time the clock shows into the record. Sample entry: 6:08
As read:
1:04
